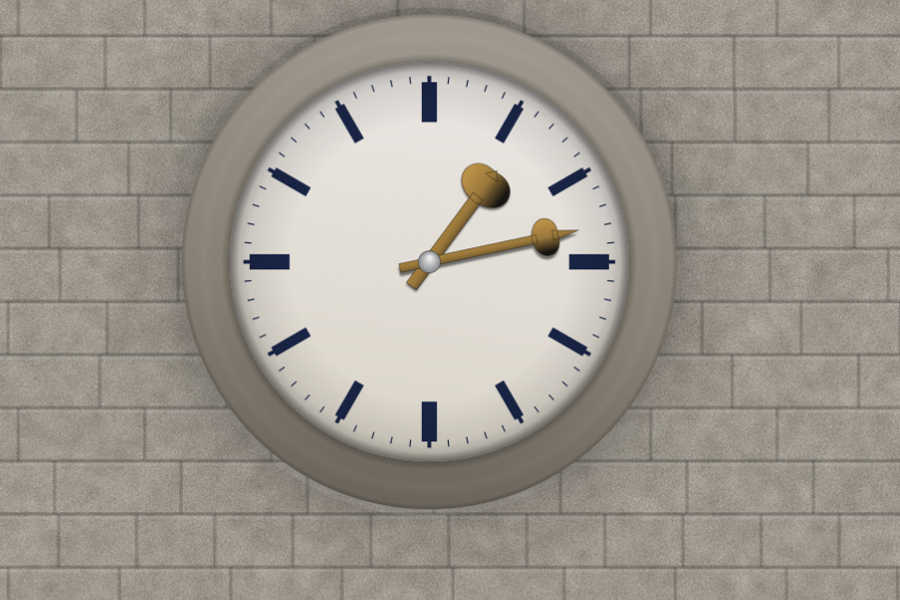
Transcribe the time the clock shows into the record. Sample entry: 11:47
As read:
1:13
